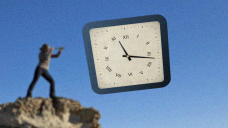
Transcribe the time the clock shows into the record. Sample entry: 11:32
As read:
11:17
